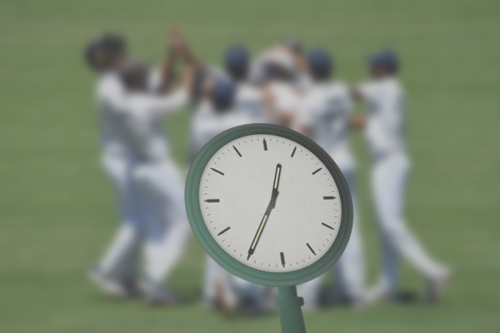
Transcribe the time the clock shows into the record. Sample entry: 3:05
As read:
12:35
